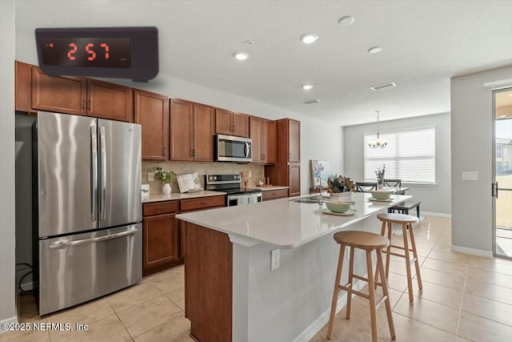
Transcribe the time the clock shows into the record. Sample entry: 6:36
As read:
2:57
